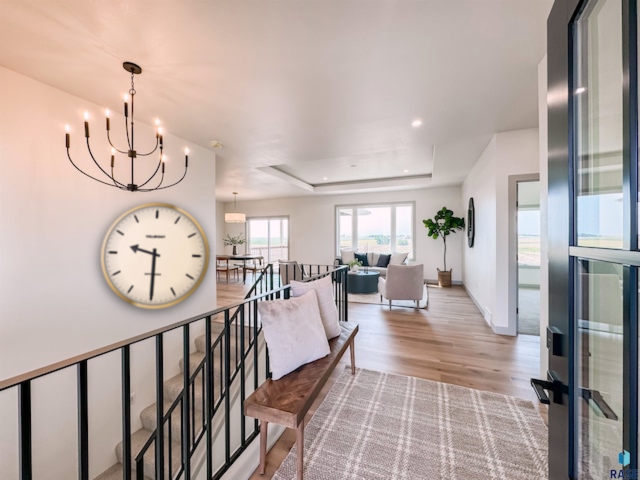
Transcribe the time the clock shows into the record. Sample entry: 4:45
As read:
9:30
